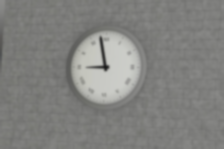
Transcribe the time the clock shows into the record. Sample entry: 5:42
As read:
8:58
